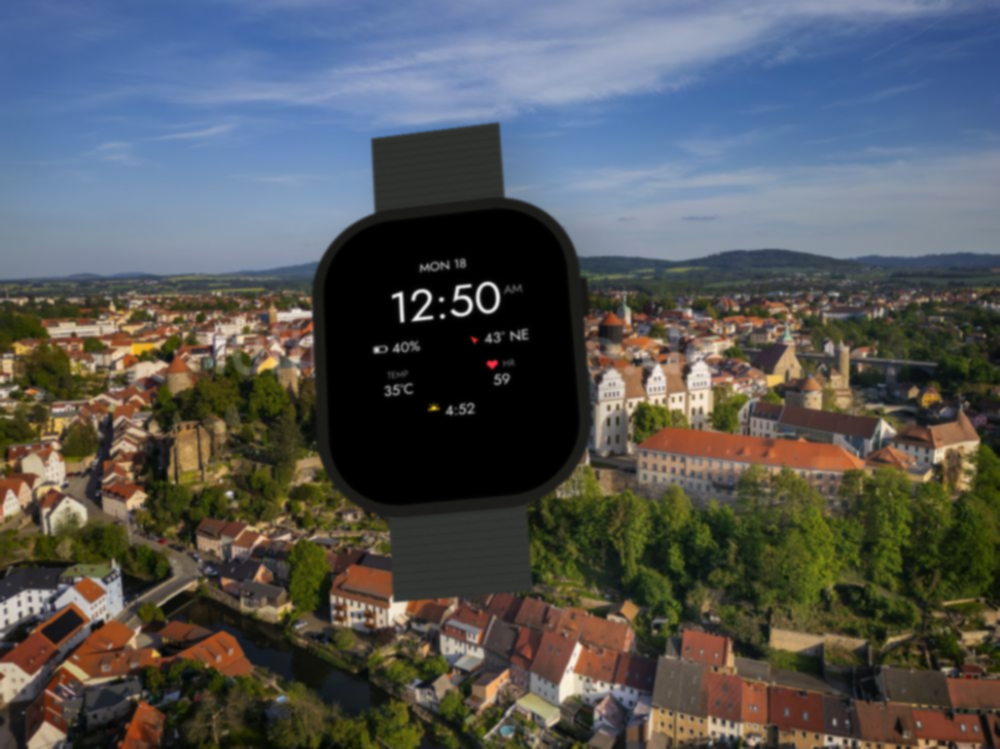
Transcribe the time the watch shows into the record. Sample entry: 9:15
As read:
12:50
